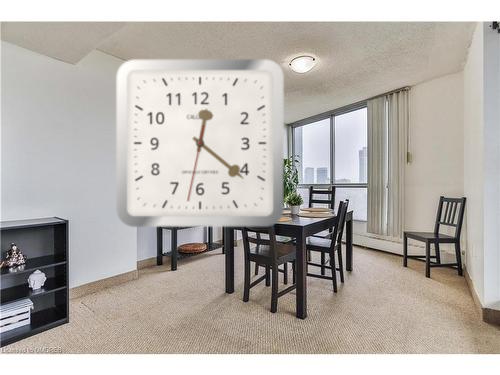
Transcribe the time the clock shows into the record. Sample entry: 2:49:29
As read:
12:21:32
